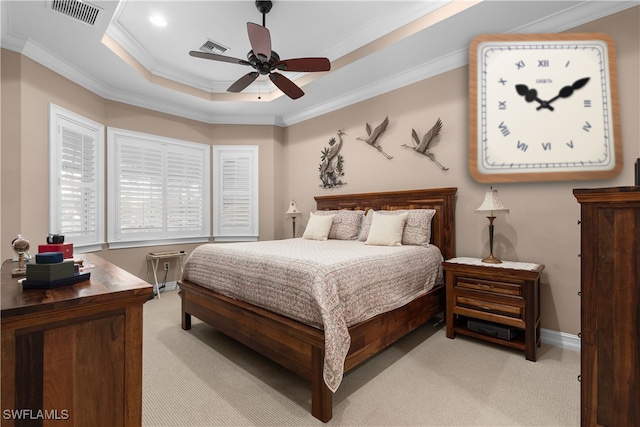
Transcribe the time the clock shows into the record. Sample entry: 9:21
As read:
10:10
